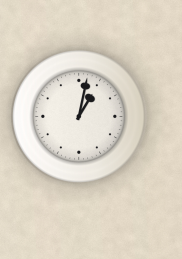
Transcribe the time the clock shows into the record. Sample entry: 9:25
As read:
1:02
